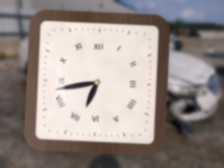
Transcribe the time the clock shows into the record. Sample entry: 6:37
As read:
6:43
